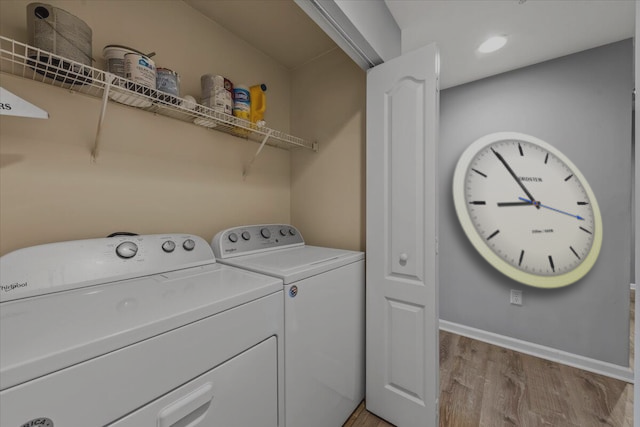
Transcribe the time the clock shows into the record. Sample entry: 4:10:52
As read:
8:55:18
